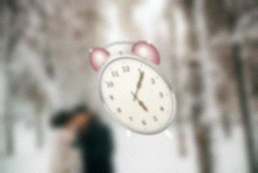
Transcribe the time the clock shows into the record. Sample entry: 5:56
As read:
5:06
